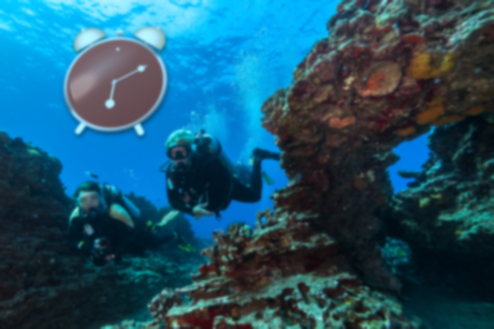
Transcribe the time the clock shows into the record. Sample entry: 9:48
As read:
6:10
